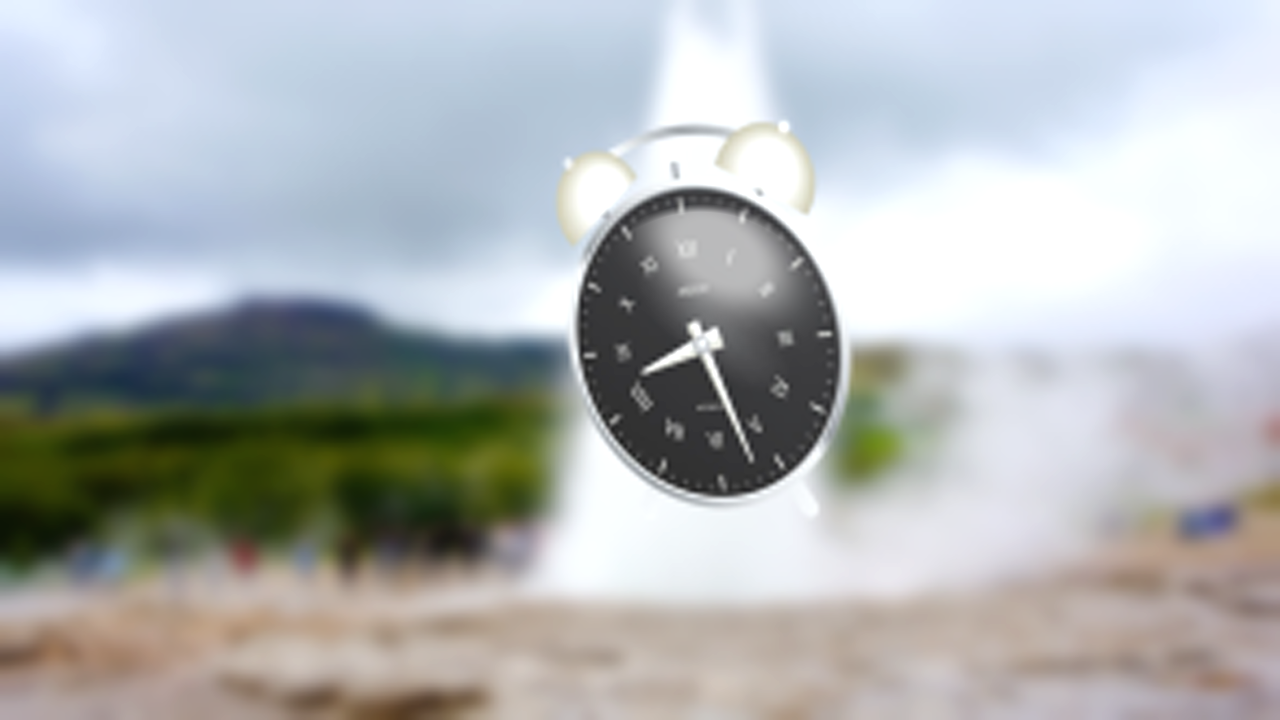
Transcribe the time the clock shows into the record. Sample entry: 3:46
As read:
8:27
